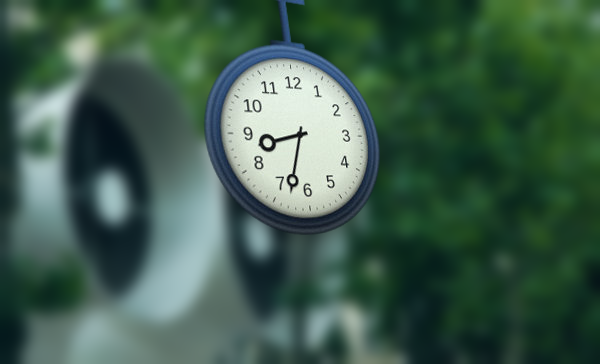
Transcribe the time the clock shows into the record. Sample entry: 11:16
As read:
8:33
